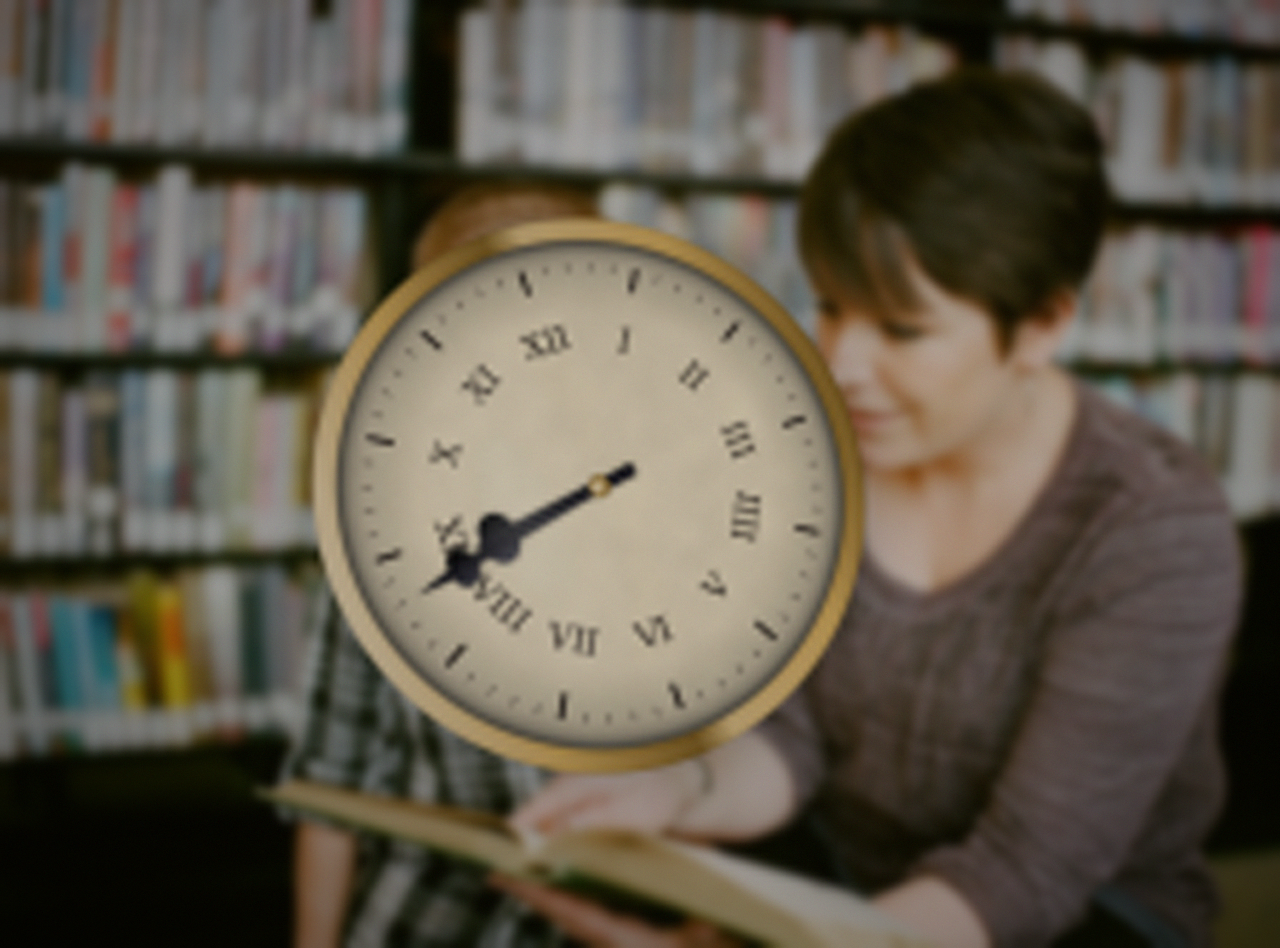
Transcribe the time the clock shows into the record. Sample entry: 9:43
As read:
8:43
